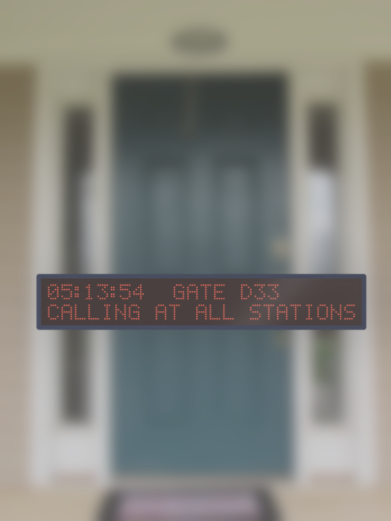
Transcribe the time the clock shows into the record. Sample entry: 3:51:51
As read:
5:13:54
